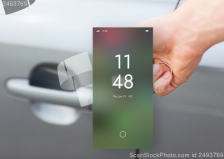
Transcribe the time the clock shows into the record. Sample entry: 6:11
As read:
11:48
